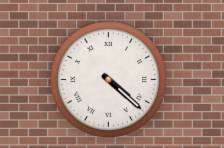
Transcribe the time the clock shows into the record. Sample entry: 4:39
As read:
4:22
